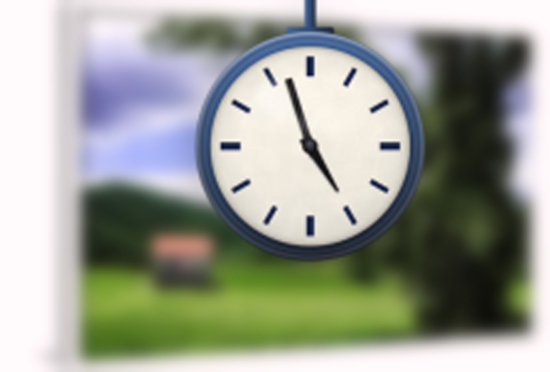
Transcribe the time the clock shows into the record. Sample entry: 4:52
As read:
4:57
